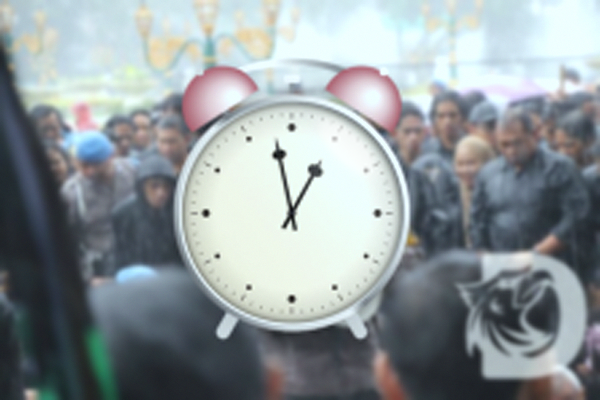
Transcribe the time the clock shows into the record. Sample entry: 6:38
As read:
12:58
